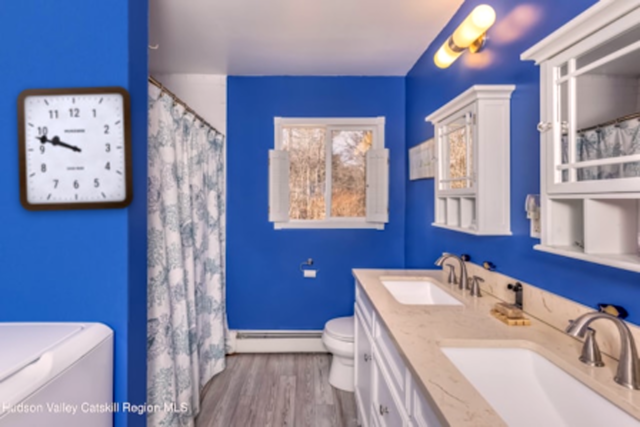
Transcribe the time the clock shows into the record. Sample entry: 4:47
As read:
9:48
